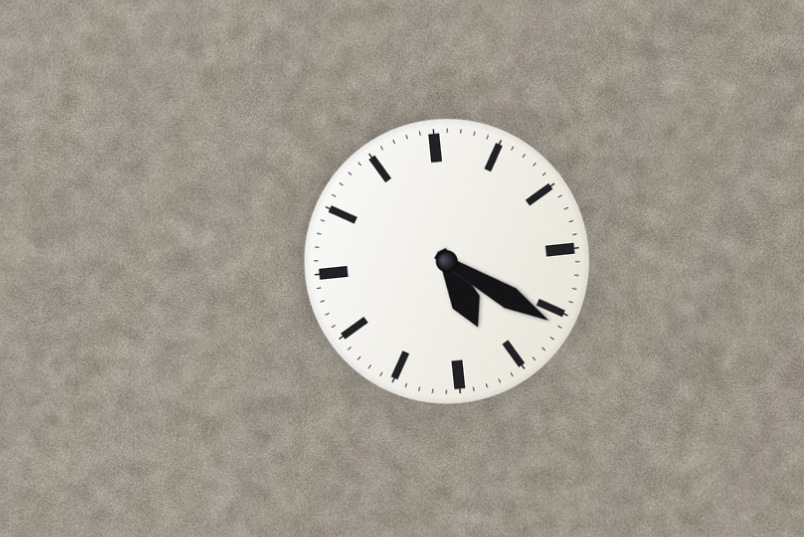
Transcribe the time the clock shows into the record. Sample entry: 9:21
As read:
5:21
